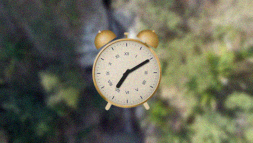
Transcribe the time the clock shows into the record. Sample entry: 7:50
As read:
7:10
